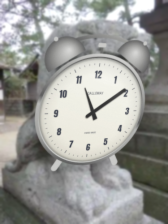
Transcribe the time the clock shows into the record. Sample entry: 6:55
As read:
11:09
